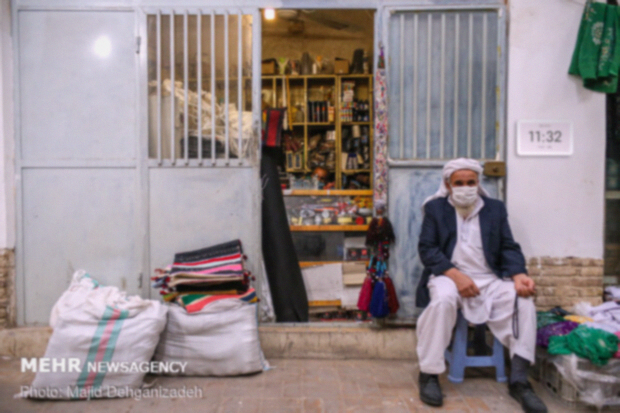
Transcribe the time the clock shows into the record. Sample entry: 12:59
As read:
11:32
